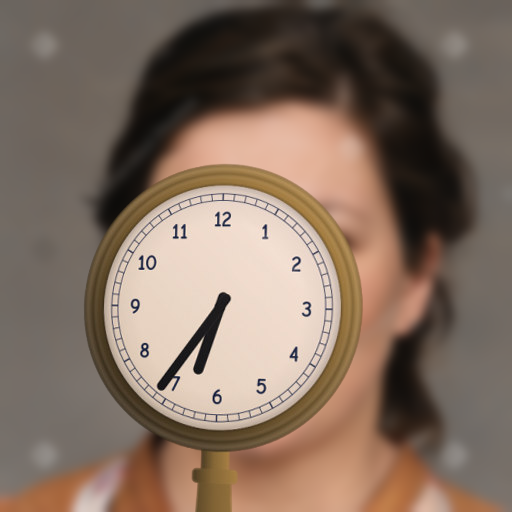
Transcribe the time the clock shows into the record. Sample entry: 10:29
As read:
6:36
